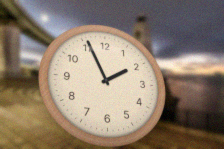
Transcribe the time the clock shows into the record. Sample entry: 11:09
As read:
1:56
